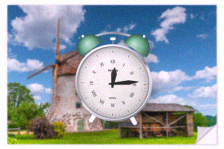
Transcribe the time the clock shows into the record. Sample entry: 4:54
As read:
12:14
